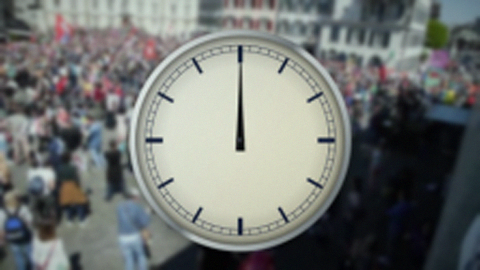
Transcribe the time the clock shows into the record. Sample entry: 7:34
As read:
12:00
